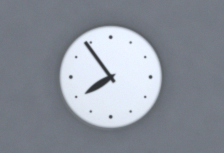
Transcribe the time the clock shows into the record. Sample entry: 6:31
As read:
7:54
